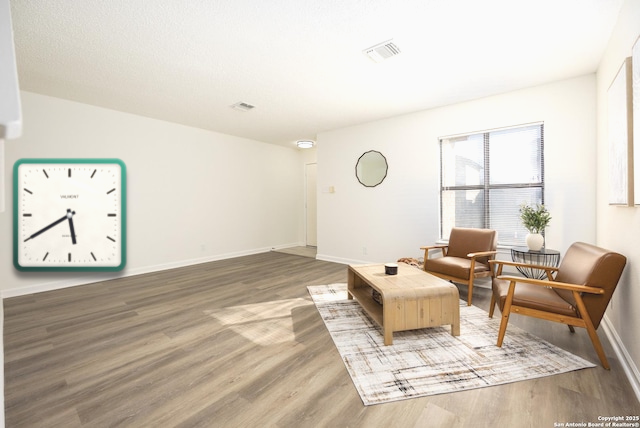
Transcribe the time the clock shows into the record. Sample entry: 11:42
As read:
5:40
